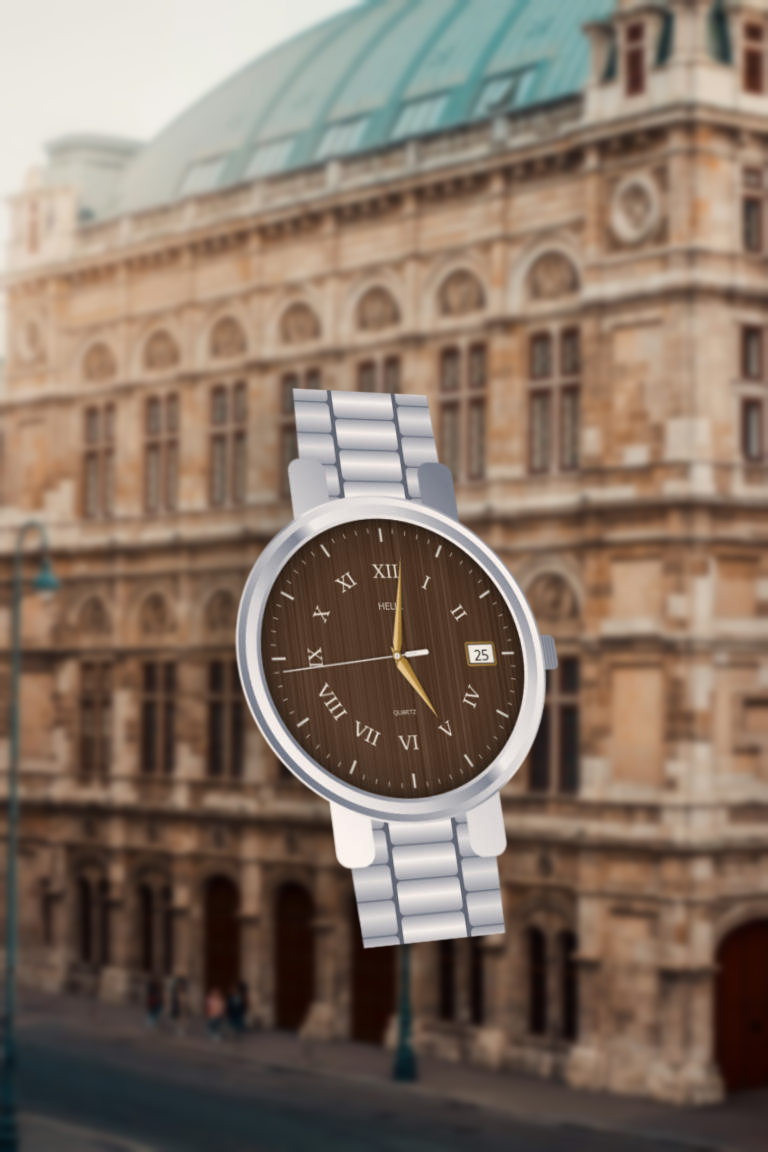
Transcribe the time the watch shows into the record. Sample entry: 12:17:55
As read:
5:01:44
